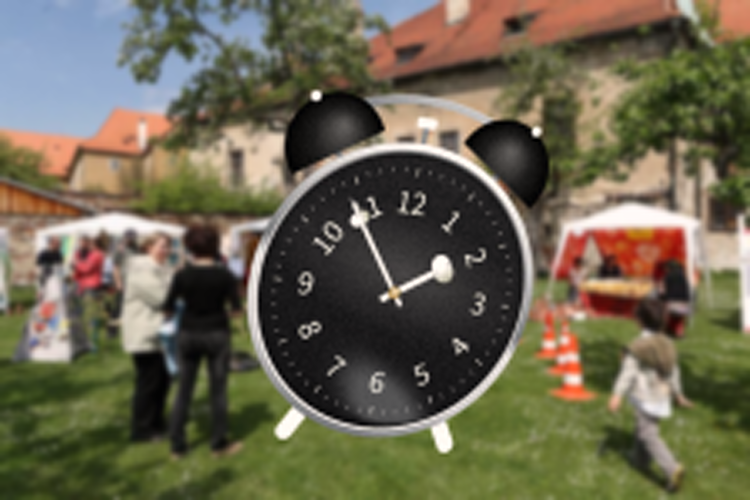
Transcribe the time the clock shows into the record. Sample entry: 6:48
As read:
1:54
